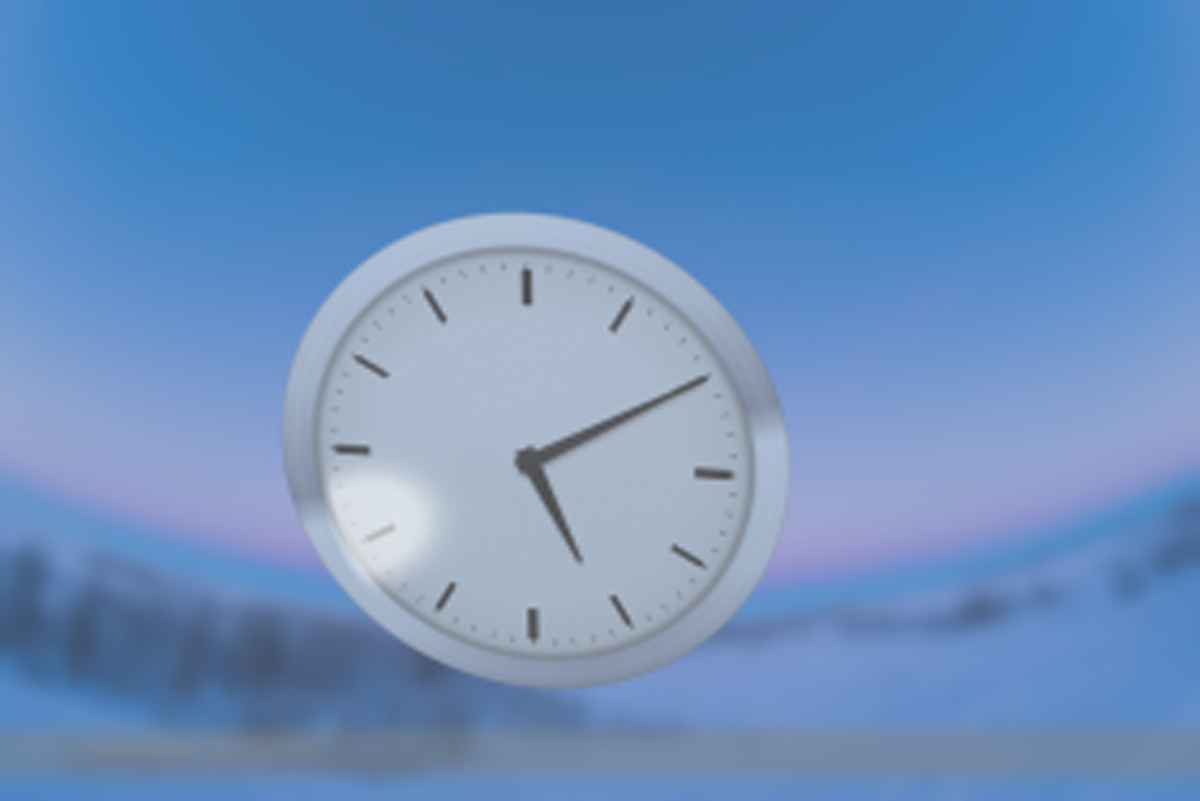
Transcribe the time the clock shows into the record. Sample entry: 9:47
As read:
5:10
